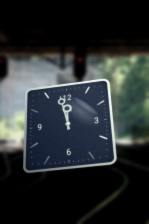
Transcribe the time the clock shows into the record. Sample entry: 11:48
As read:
11:58
